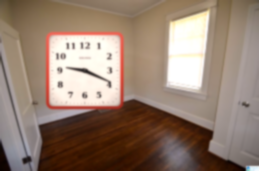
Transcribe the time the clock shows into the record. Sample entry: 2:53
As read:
9:19
